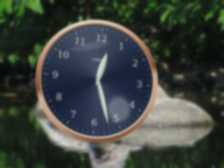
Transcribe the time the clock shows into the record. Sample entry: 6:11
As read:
12:27
